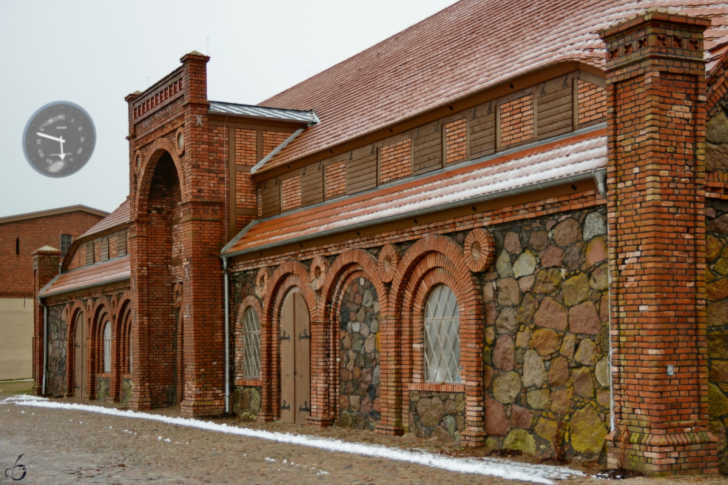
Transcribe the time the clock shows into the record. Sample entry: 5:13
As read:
5:48
